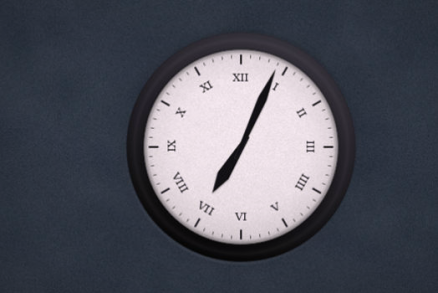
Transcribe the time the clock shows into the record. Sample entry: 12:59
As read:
7:04
